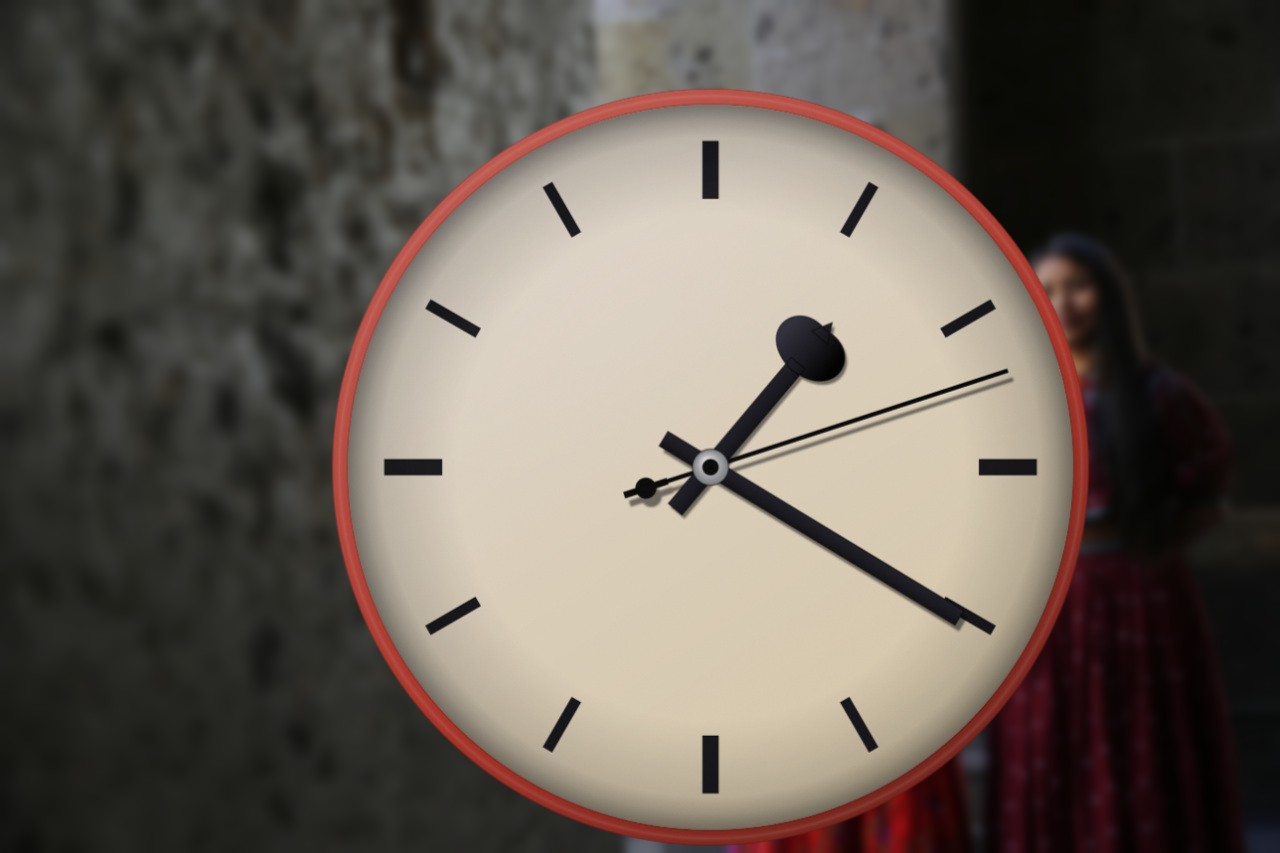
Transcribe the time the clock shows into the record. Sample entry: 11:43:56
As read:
1:20:12
